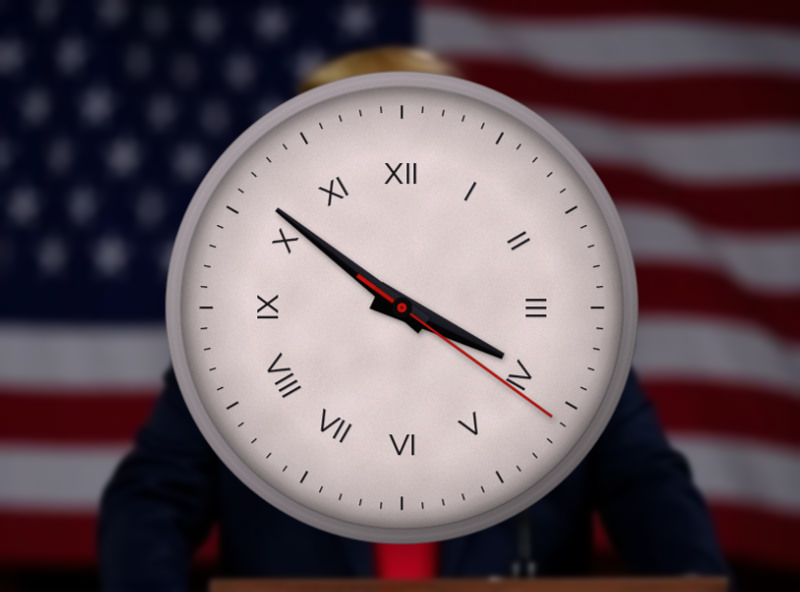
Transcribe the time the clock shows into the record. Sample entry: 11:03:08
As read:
3:51:21
